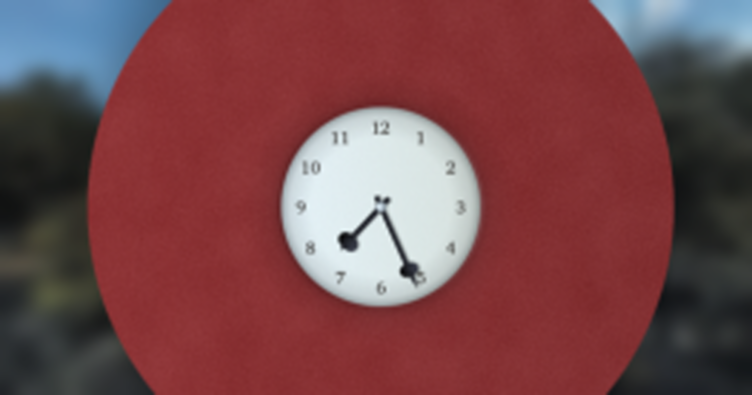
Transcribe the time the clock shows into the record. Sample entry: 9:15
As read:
7:26
